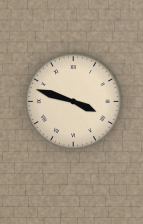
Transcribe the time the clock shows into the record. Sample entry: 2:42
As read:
3:48
